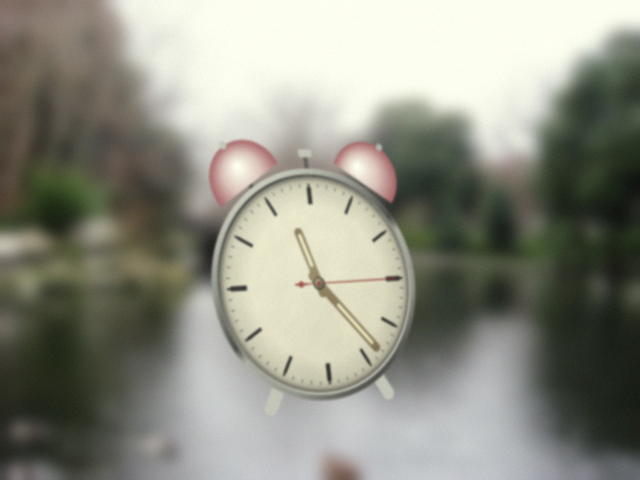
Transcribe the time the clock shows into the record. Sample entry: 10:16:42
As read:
11:23:15
